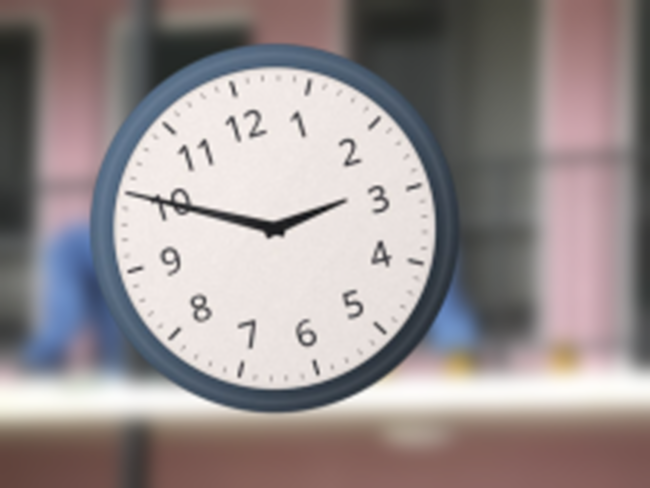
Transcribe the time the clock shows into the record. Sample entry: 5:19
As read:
2:50
